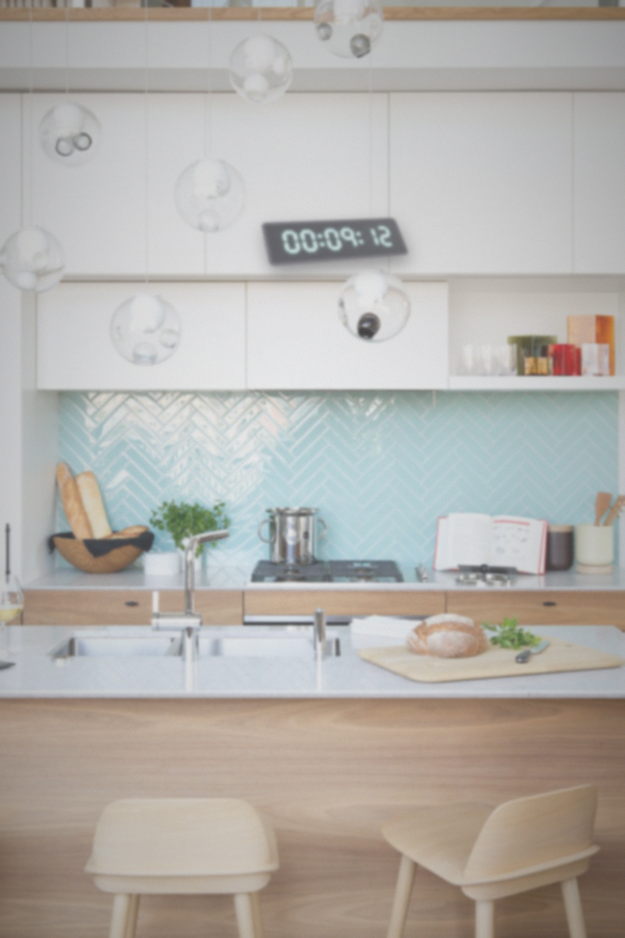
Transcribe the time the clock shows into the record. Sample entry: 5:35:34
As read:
0:09:12
